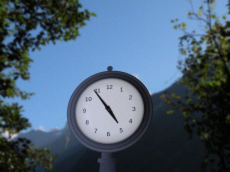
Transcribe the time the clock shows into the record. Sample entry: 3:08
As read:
4:54
